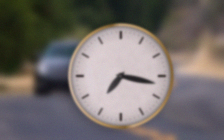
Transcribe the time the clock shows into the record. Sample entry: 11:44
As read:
7:17
